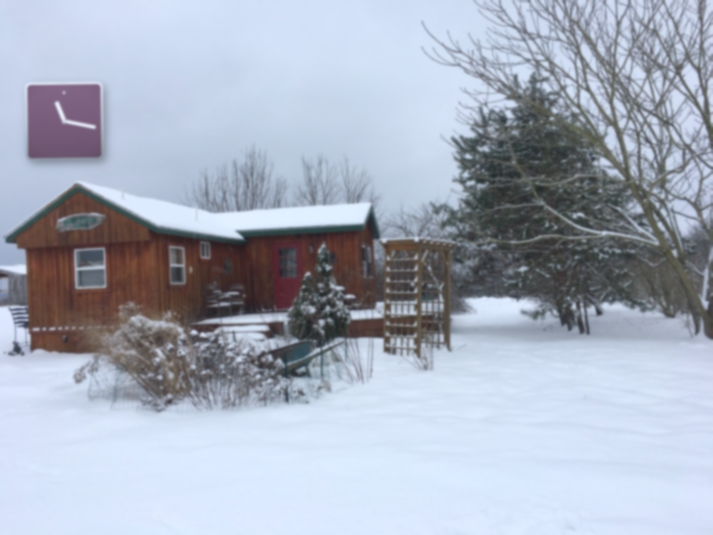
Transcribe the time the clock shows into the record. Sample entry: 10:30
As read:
11:17
